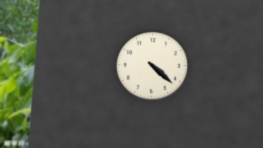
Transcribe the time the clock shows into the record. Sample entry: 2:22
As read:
4:22
